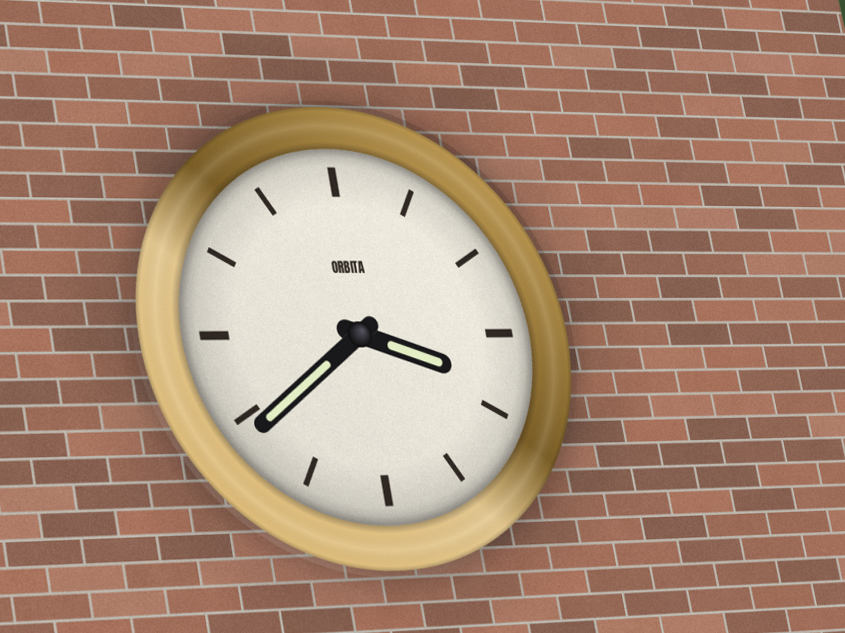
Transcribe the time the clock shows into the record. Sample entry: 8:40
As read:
3:39
